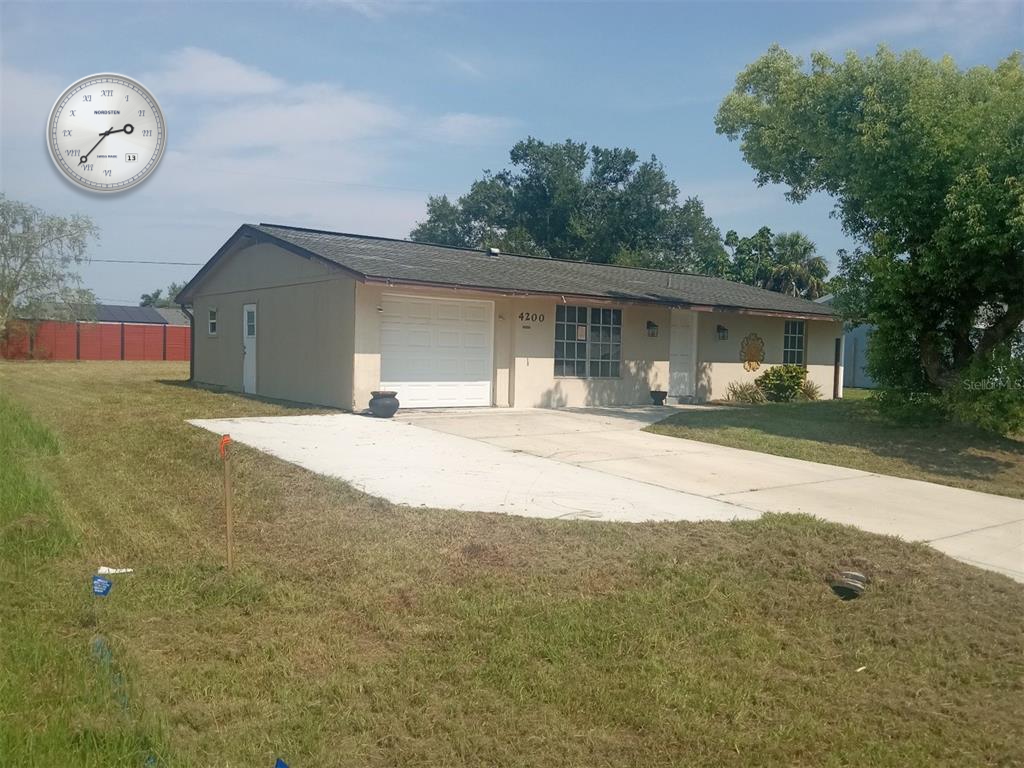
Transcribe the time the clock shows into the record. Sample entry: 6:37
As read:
2:37
